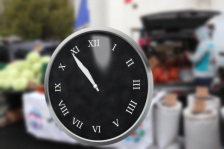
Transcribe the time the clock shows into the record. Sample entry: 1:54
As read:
10:54
